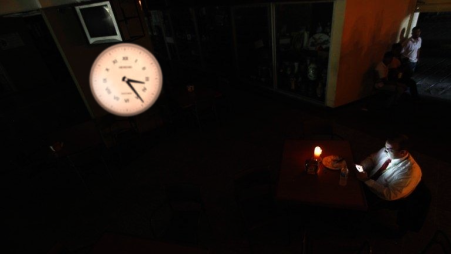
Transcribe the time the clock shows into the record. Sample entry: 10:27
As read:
3:24
